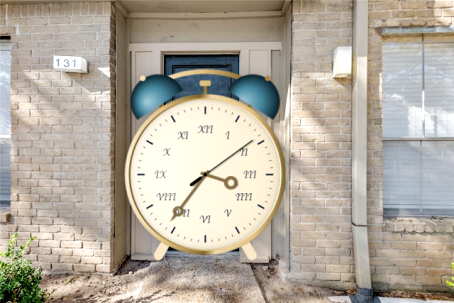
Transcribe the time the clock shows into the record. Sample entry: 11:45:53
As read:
3:36:09
